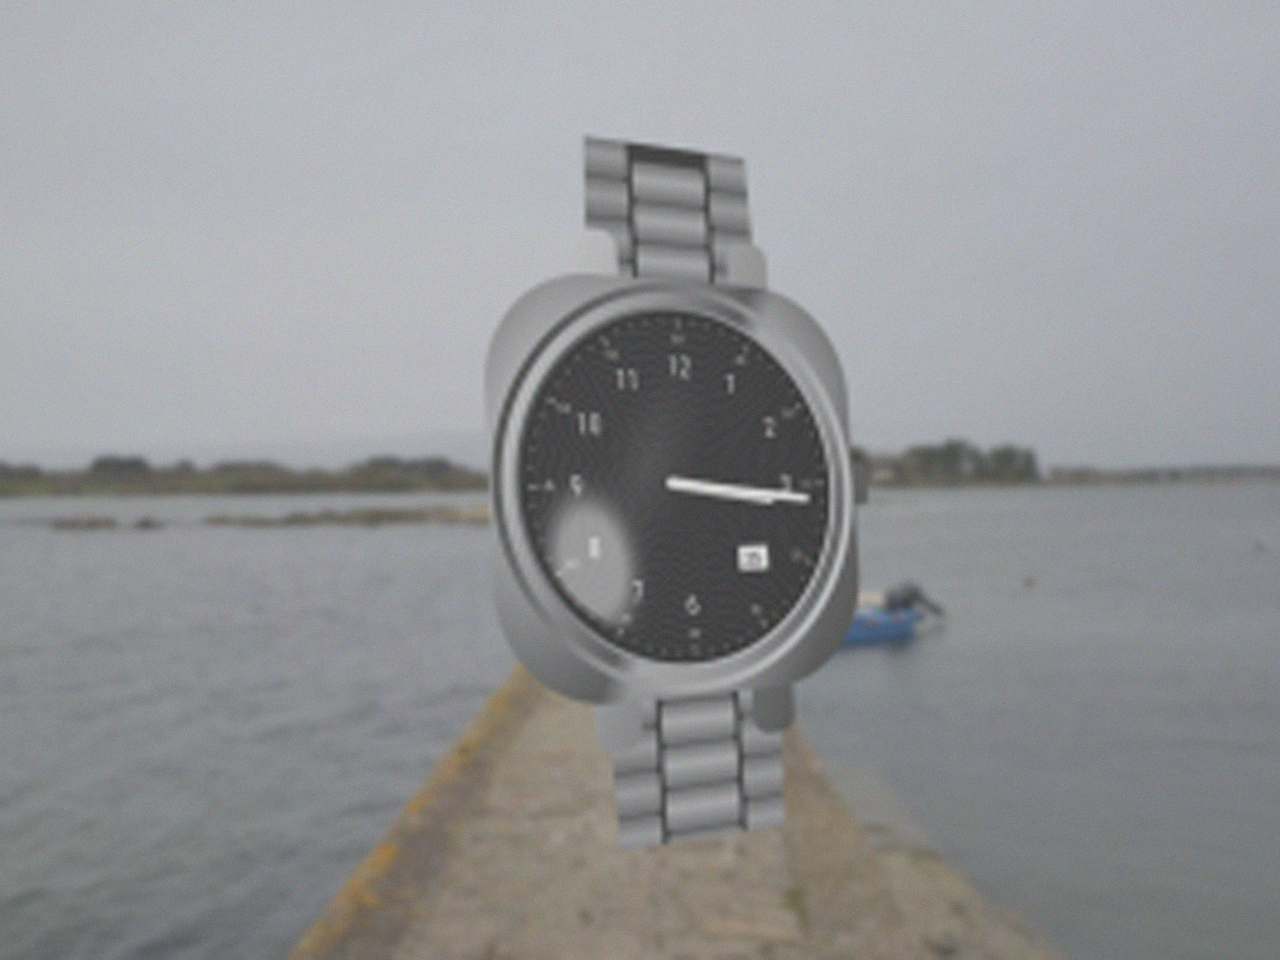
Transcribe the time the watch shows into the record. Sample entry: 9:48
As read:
3:16
